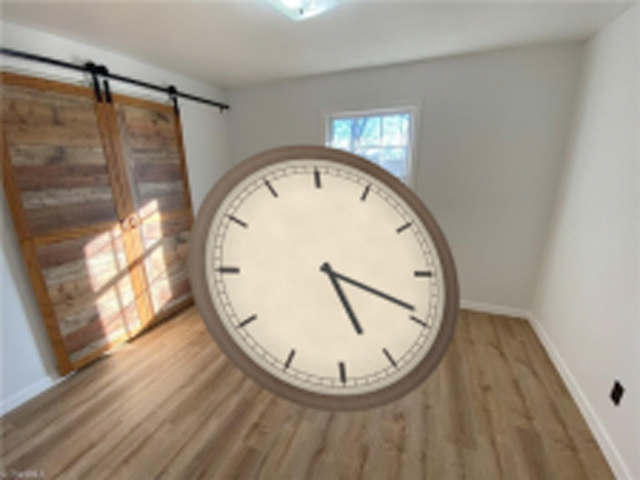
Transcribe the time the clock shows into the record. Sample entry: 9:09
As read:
5:19
